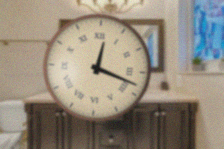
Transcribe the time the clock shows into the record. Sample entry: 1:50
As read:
12:18
